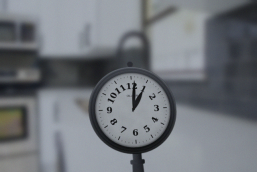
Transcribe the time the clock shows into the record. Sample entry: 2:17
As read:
1:01
